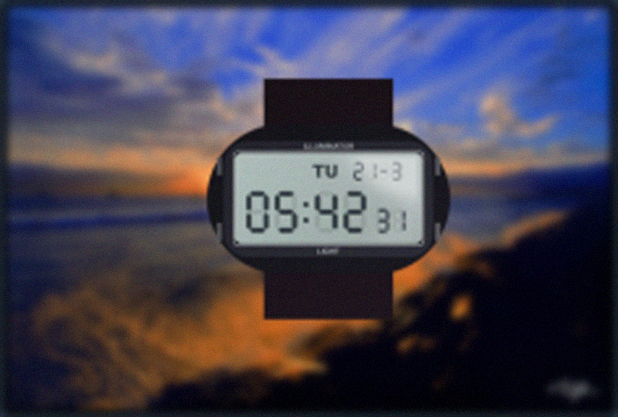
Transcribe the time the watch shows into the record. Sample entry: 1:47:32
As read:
5:42:31
